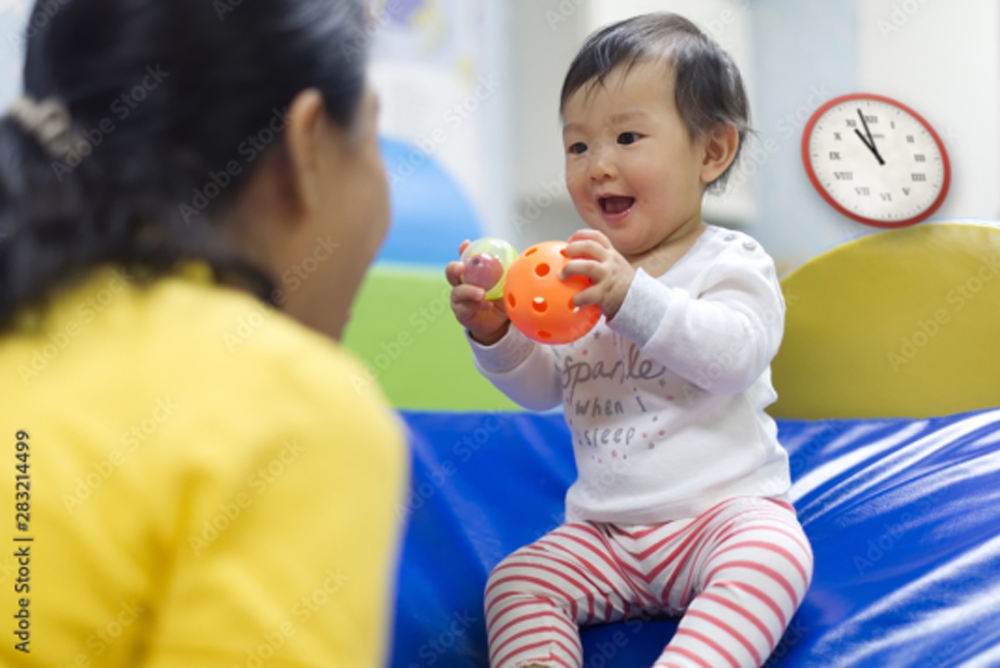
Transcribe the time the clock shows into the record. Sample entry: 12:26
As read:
10:58
